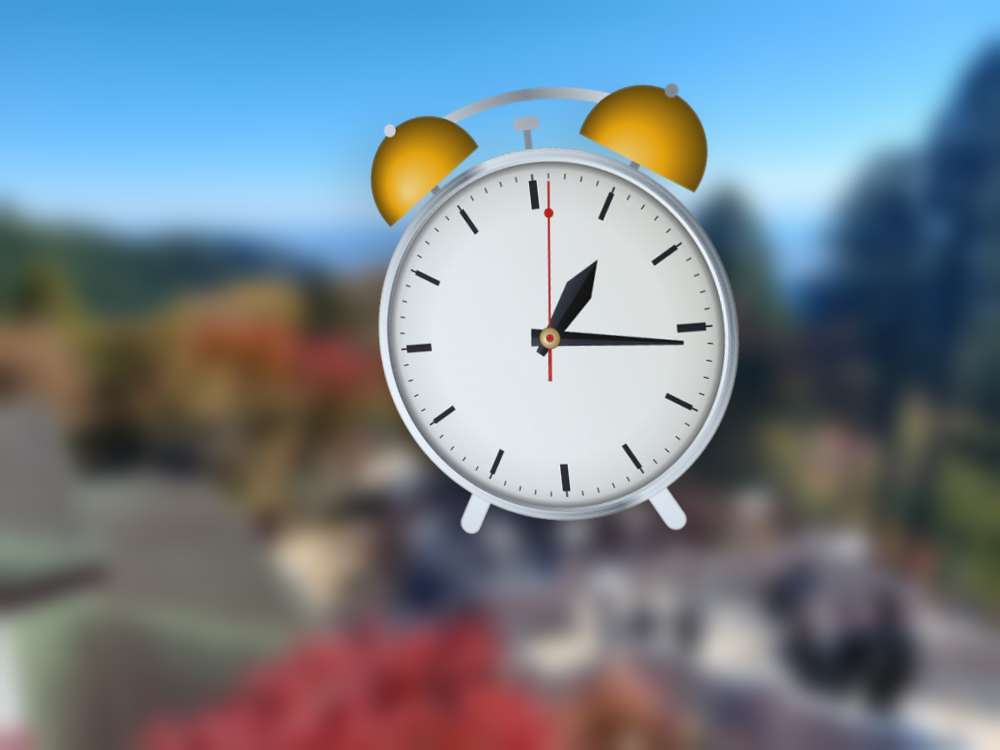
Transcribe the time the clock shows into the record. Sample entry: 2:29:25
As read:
1:16:01
